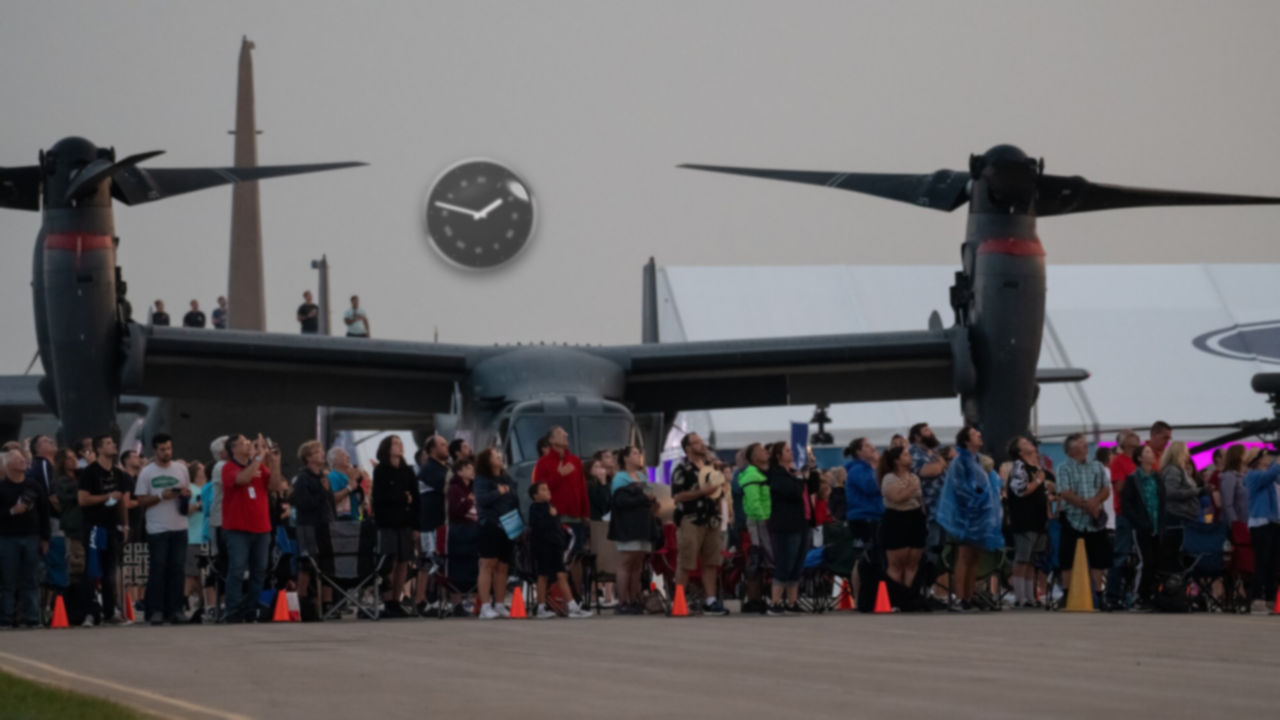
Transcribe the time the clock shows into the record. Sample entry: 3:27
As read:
1:47
